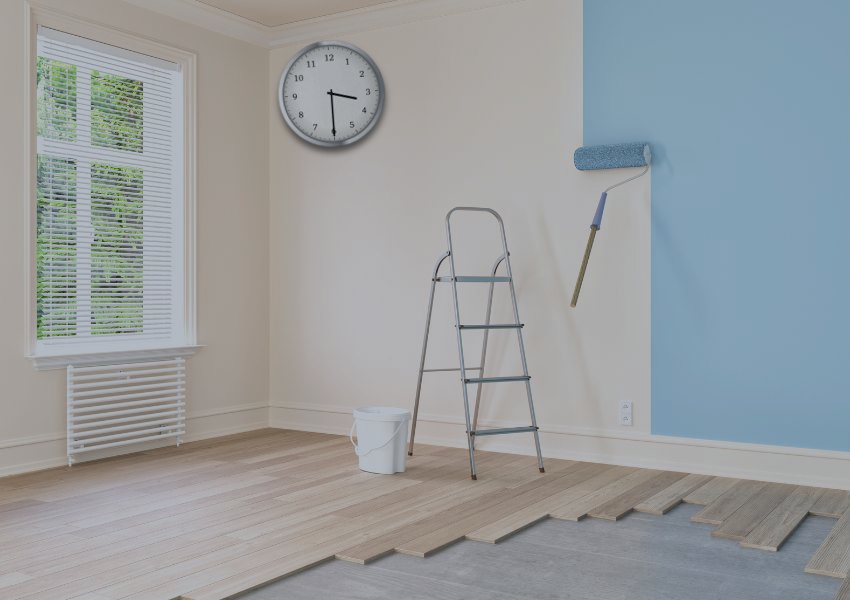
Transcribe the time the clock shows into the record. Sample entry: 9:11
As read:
3:30
